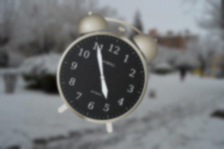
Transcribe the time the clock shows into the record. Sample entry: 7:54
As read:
4:55
